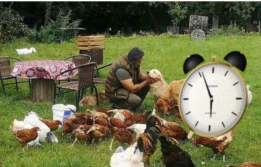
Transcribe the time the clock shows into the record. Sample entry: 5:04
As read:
5:56
